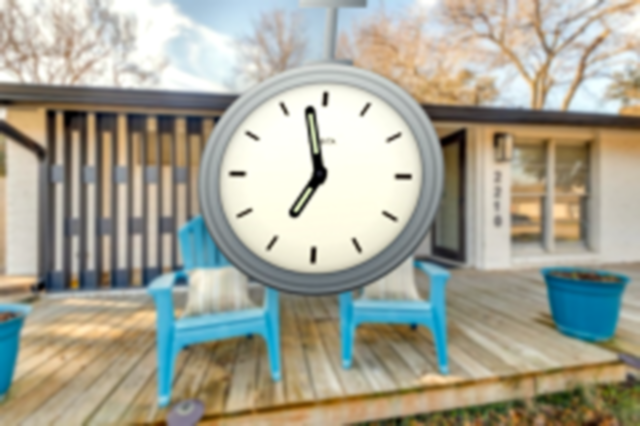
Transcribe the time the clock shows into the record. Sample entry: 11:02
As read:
6:58
